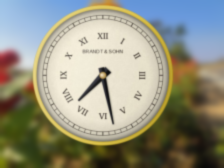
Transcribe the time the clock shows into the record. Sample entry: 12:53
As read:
7:28
